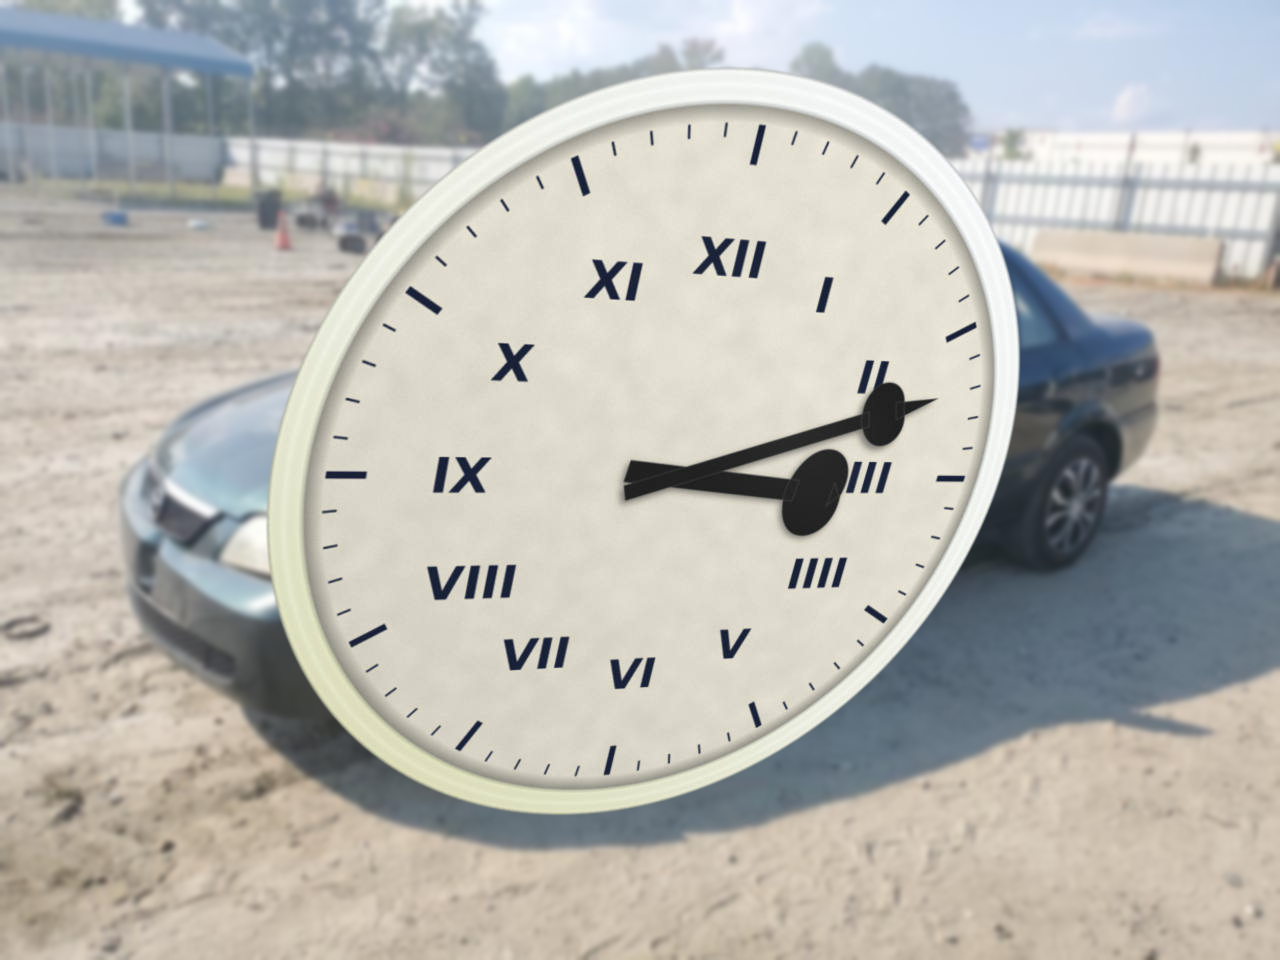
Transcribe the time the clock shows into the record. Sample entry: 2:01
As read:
3:12
